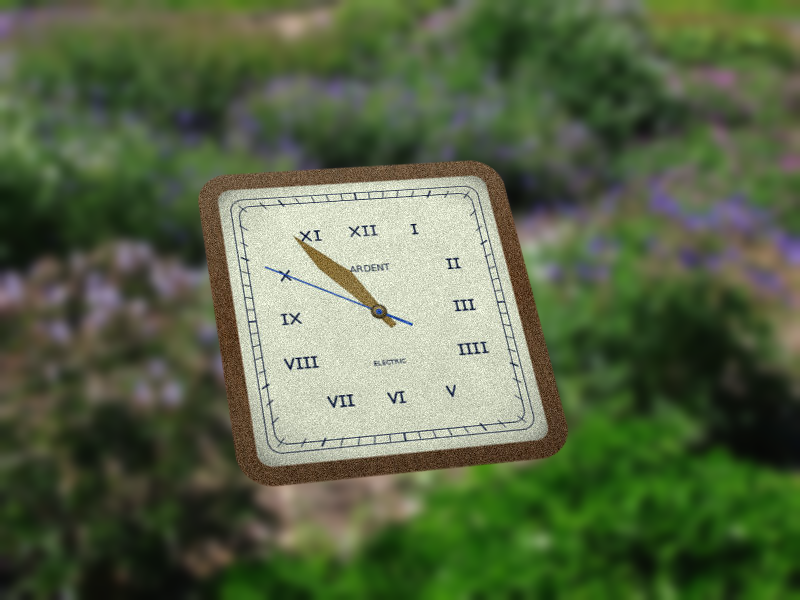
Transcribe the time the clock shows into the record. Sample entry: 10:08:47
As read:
10:53:50
